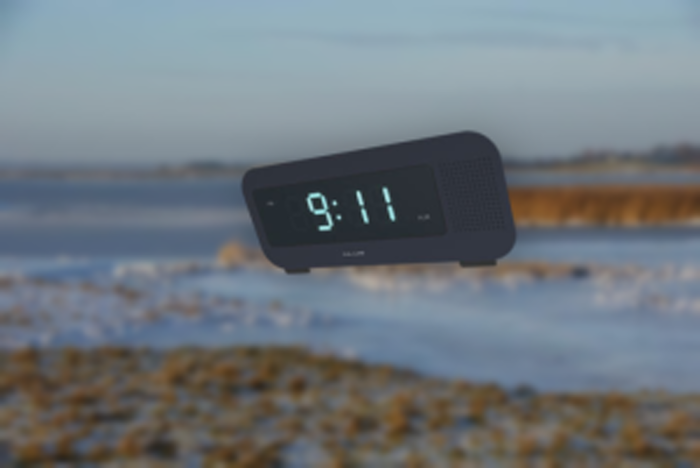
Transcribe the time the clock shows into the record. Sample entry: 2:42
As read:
9:11
